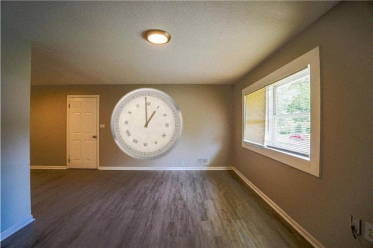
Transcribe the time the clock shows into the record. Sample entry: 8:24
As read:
12:59
